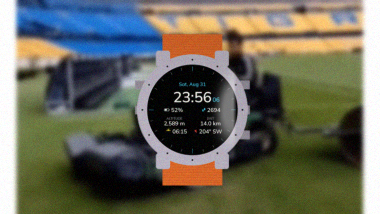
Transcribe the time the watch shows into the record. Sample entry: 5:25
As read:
23:56
